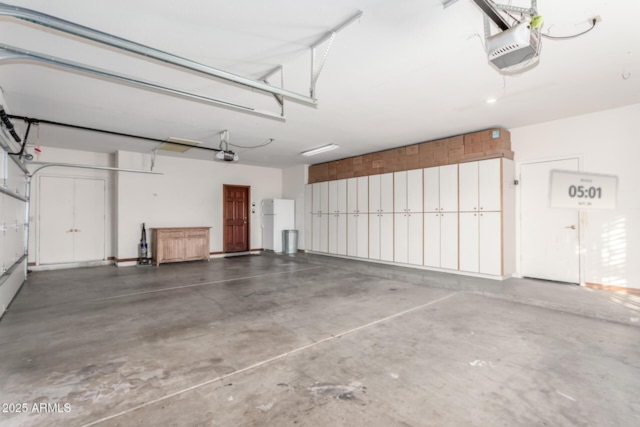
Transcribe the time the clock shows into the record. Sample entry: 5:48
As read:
5:01
